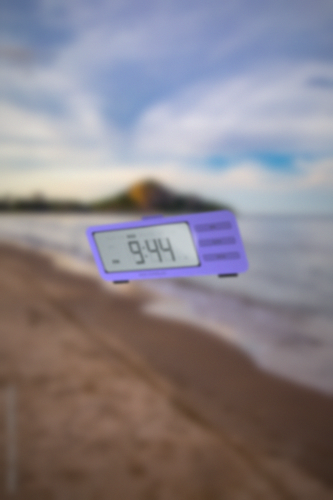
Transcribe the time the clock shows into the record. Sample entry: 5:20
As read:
9:44
